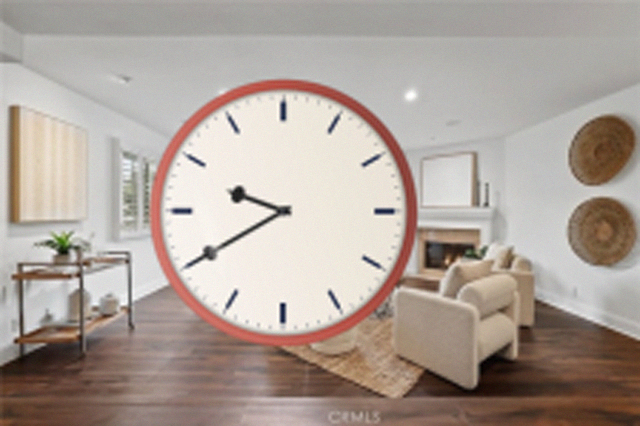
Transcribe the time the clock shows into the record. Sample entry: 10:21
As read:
9:40
